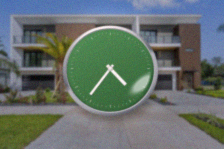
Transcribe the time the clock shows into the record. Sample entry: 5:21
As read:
4:36
